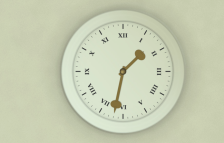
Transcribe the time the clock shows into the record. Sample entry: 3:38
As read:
1:32
